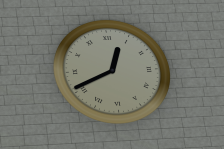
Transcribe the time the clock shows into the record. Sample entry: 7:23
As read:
12:41
